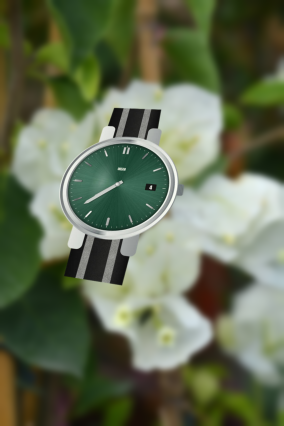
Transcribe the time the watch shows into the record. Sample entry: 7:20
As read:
7:38
